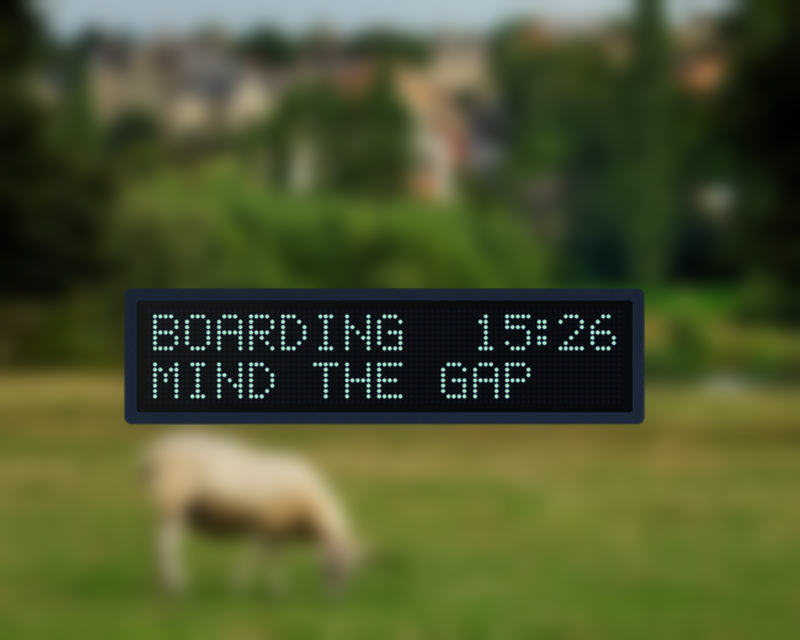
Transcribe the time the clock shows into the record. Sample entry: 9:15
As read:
15:26
